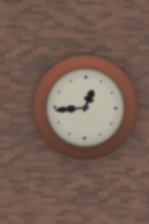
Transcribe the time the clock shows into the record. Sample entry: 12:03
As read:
12:44
